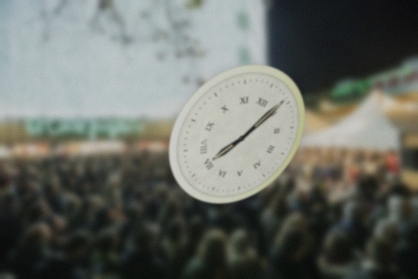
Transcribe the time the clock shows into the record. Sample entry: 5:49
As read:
7:04
